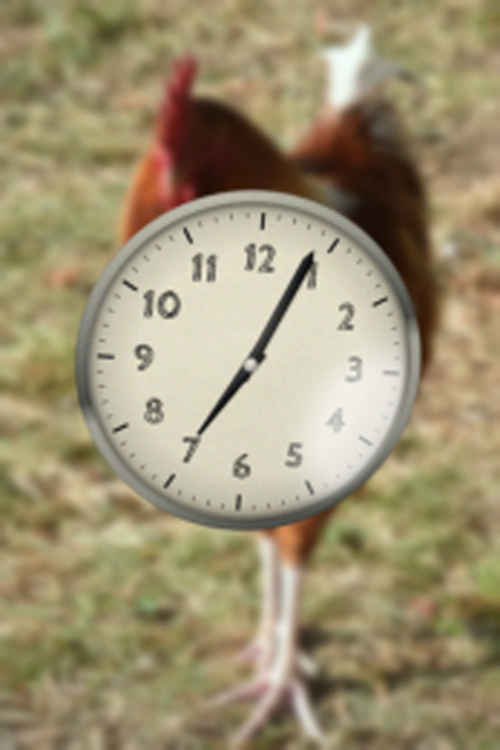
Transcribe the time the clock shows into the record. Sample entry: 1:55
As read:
7:04
